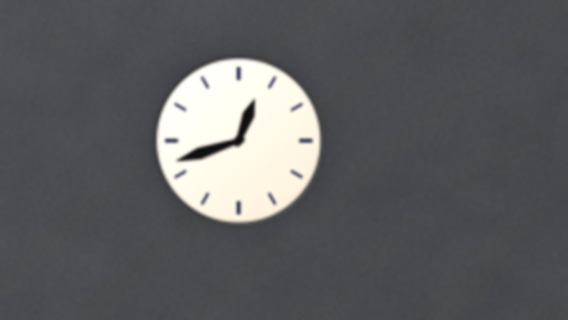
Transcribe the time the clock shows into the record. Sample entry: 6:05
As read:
12:42
